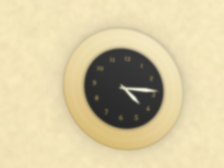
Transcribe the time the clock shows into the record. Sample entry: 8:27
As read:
4:14
